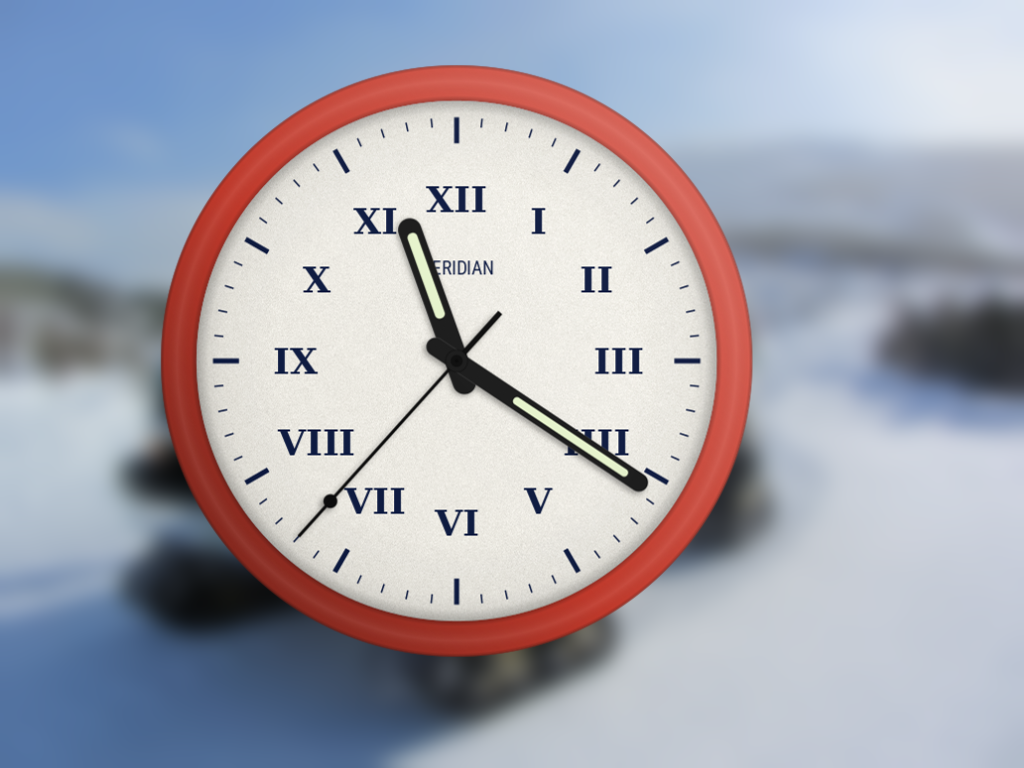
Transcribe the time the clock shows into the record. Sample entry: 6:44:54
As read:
11:20:37
